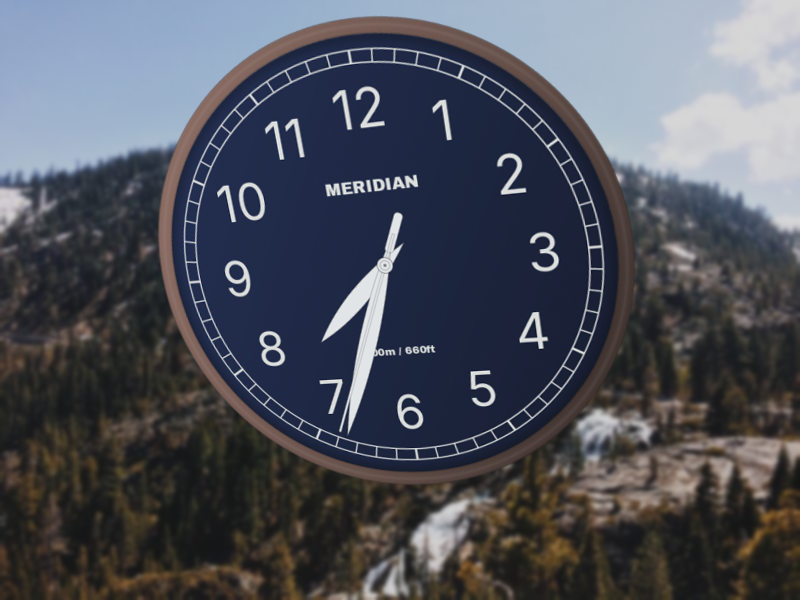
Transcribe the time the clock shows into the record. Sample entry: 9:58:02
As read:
7:33:34
